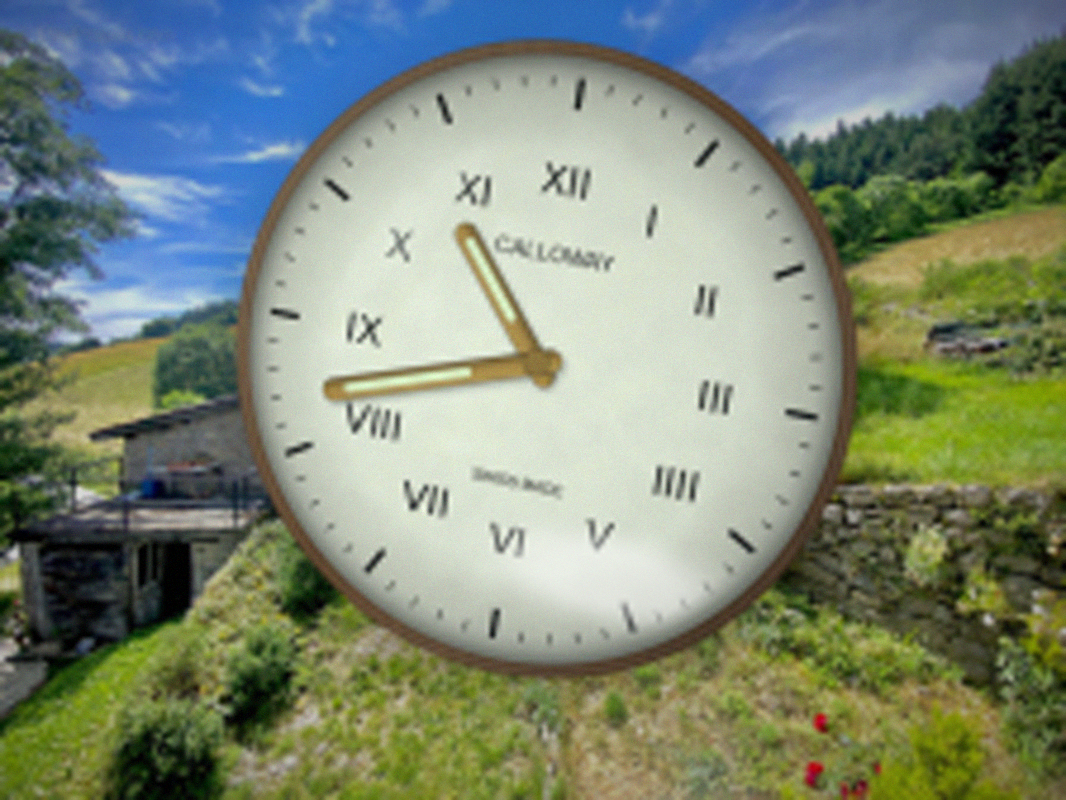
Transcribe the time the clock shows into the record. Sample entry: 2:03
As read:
10:42
